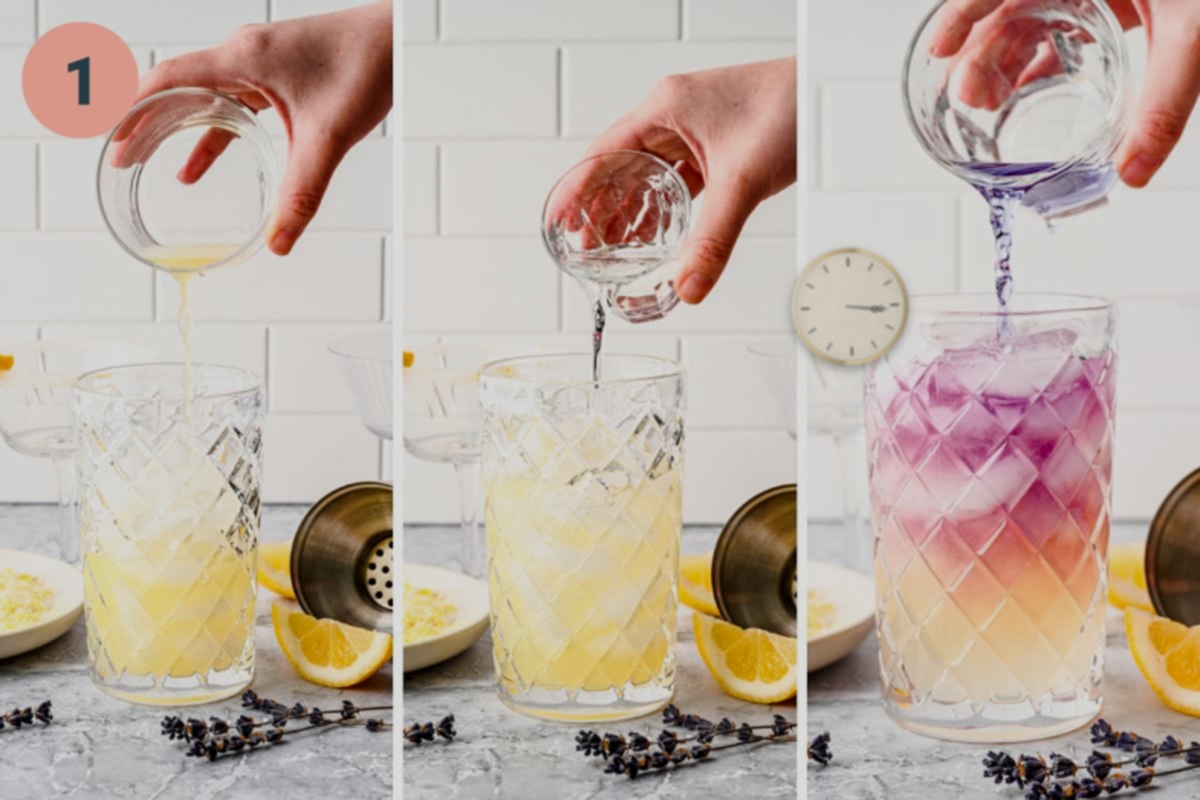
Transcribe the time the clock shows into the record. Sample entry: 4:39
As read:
3:16
